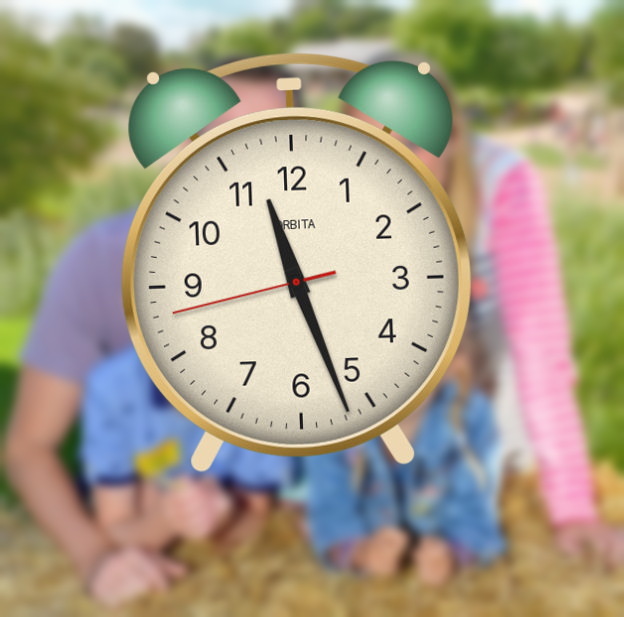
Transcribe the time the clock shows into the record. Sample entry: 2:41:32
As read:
11:26:43
